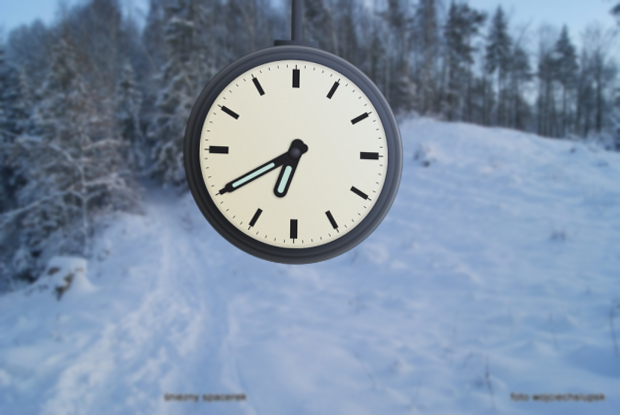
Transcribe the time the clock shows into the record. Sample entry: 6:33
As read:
6:40
